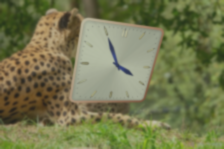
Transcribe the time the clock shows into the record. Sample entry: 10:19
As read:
3:55
